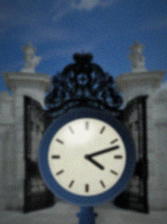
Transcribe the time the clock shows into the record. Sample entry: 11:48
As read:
4:12
